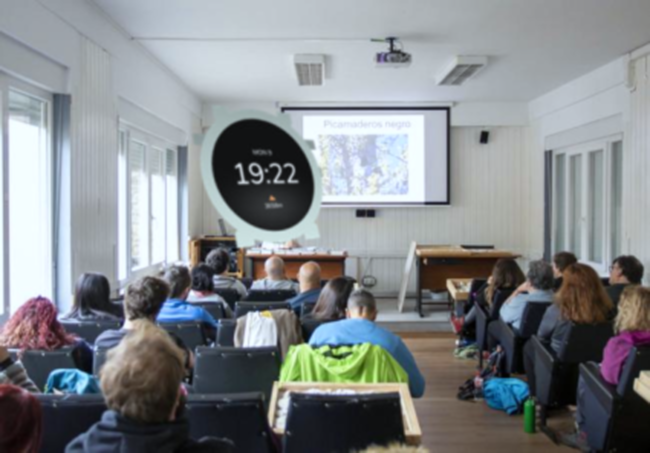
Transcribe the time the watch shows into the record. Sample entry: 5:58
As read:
19:22
